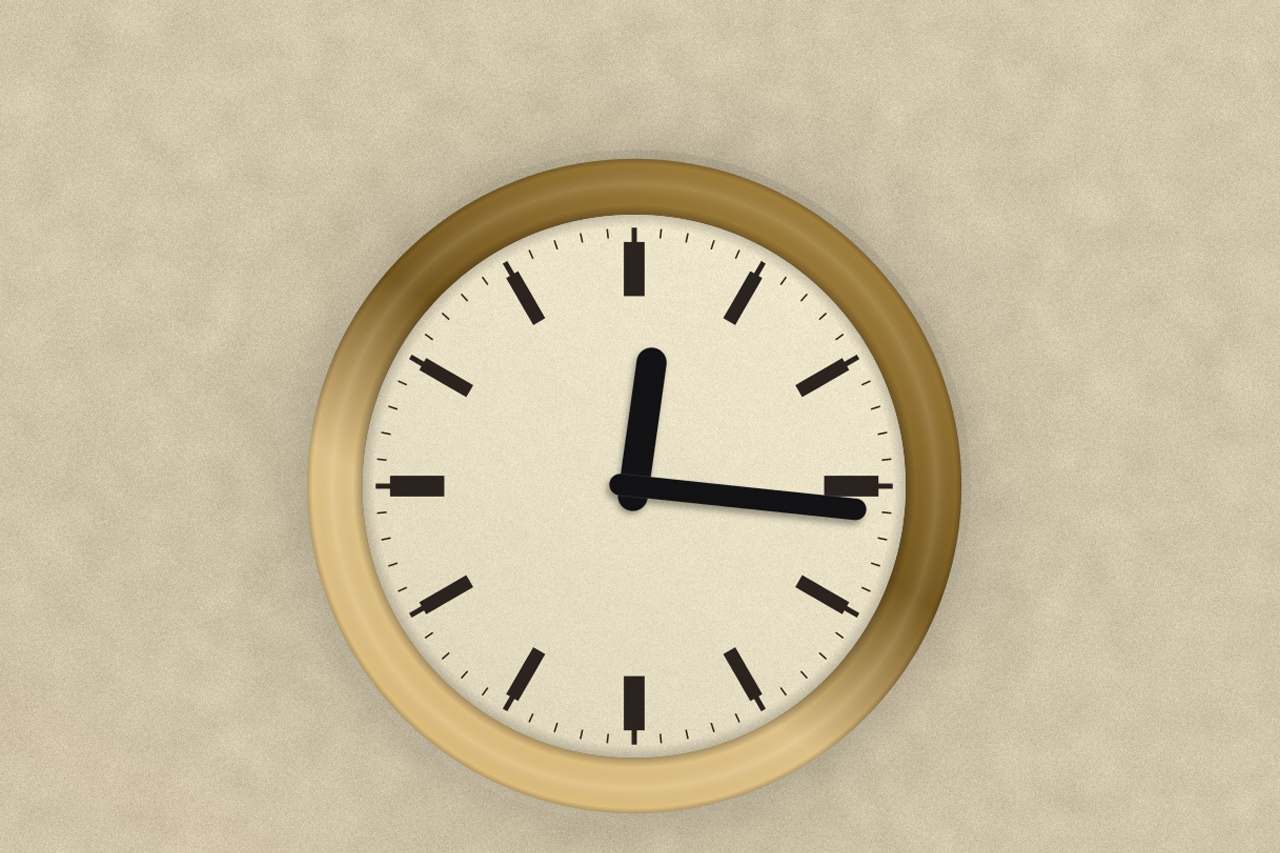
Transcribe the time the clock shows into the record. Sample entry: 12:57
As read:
12:16
